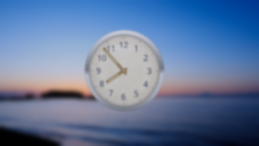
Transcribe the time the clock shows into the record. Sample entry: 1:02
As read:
7:53
